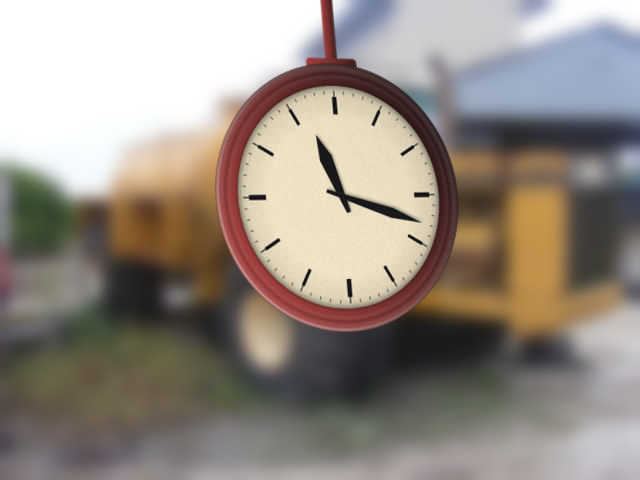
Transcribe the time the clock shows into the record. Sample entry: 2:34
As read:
11:18
